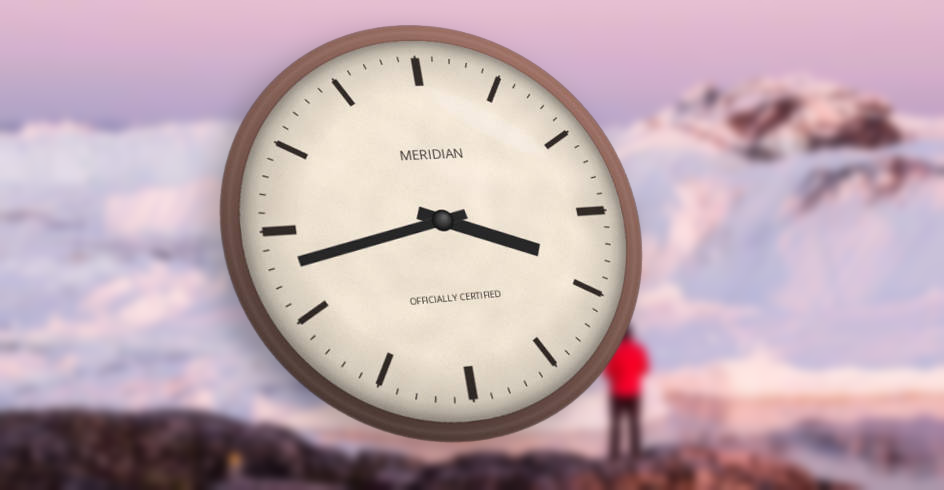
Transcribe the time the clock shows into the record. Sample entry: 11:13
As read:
3:43
